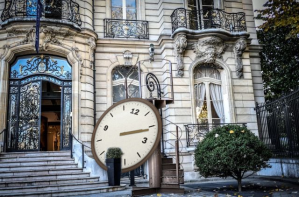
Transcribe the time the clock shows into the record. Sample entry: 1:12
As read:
2:11
